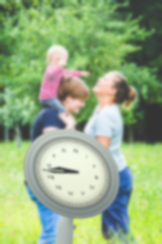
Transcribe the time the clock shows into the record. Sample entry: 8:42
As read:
8:43
